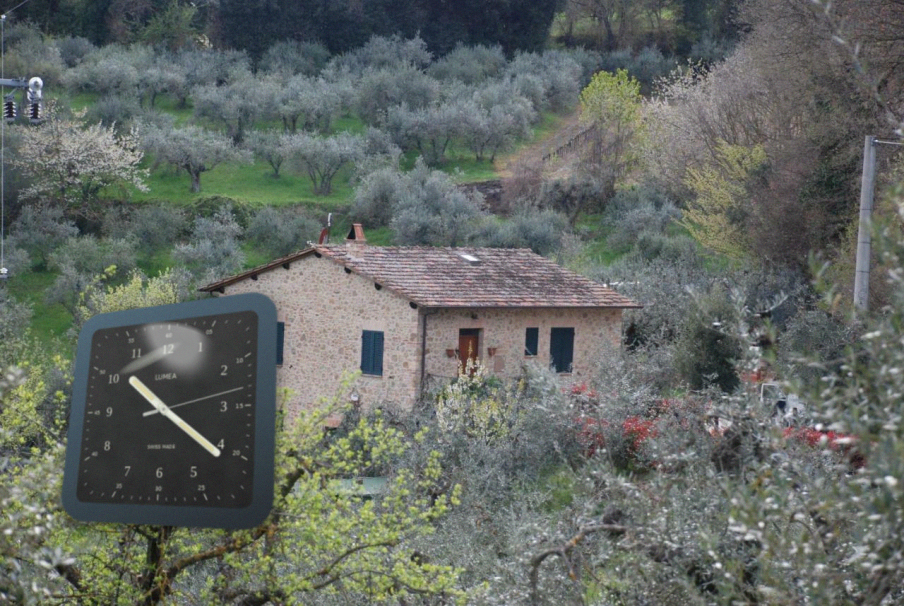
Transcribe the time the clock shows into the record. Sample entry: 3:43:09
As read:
10:21:13
